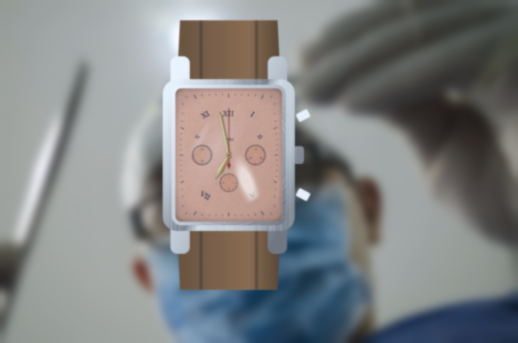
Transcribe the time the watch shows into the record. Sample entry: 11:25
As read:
6:58
